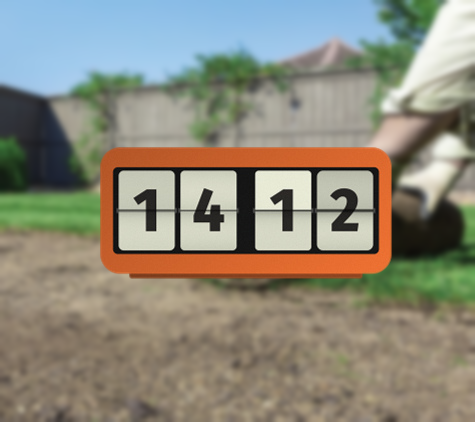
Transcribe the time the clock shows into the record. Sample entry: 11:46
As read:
14:12
